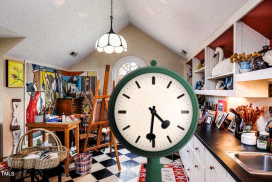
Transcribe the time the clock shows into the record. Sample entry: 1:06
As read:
4:31
